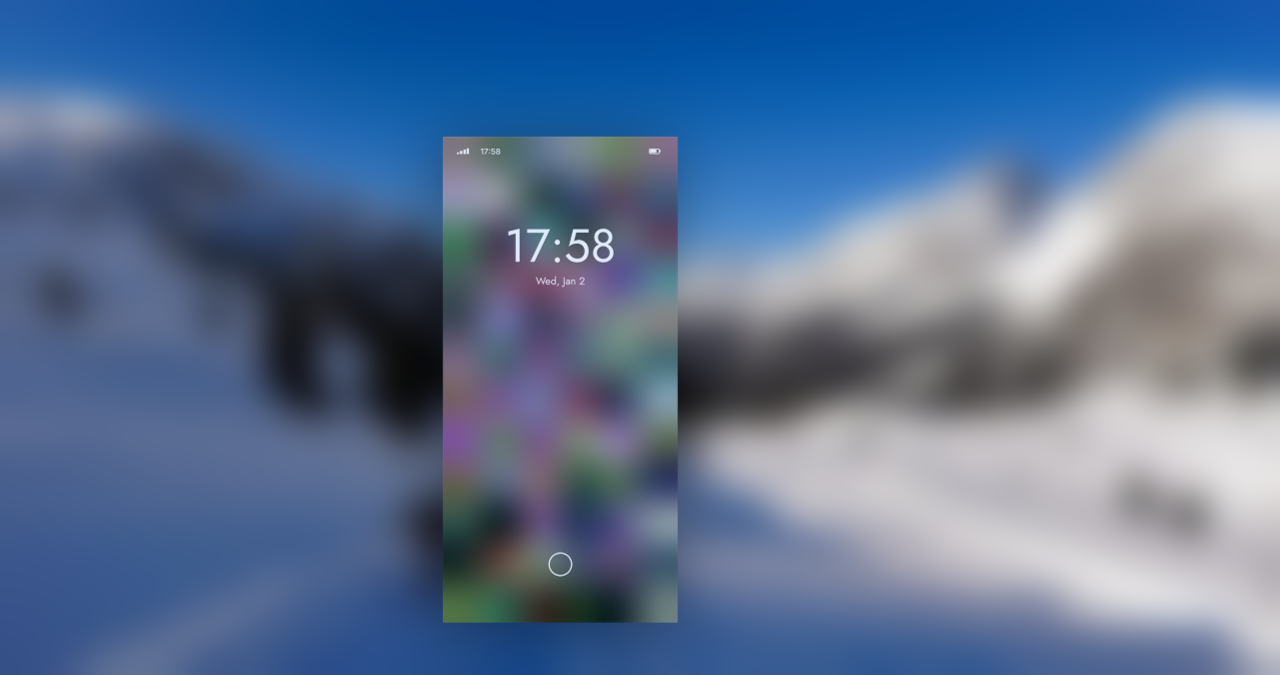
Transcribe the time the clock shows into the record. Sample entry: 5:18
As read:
17:58
